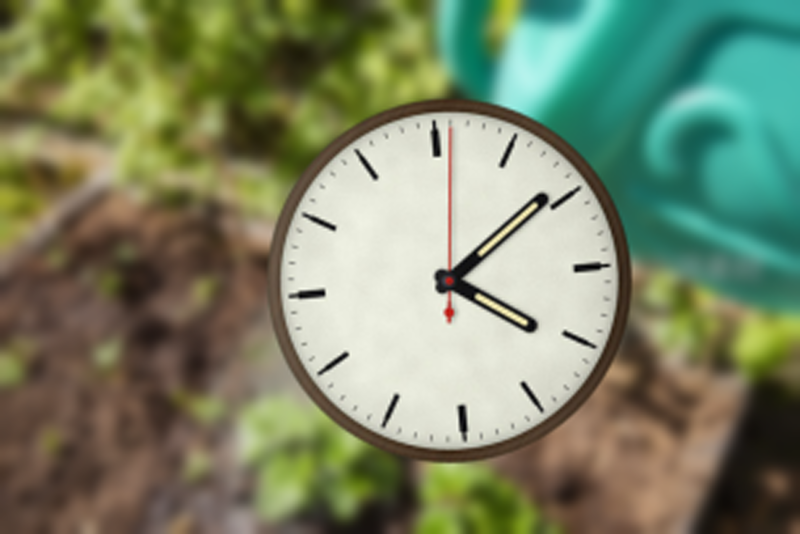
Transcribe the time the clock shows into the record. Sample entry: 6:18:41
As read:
4:09:01
